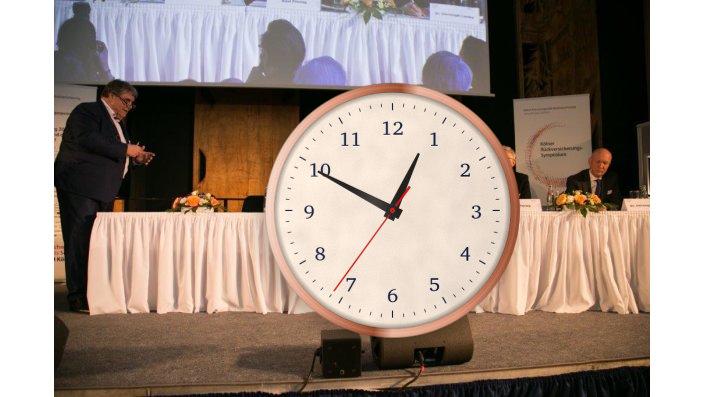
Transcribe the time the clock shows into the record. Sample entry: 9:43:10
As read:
12:49:36
